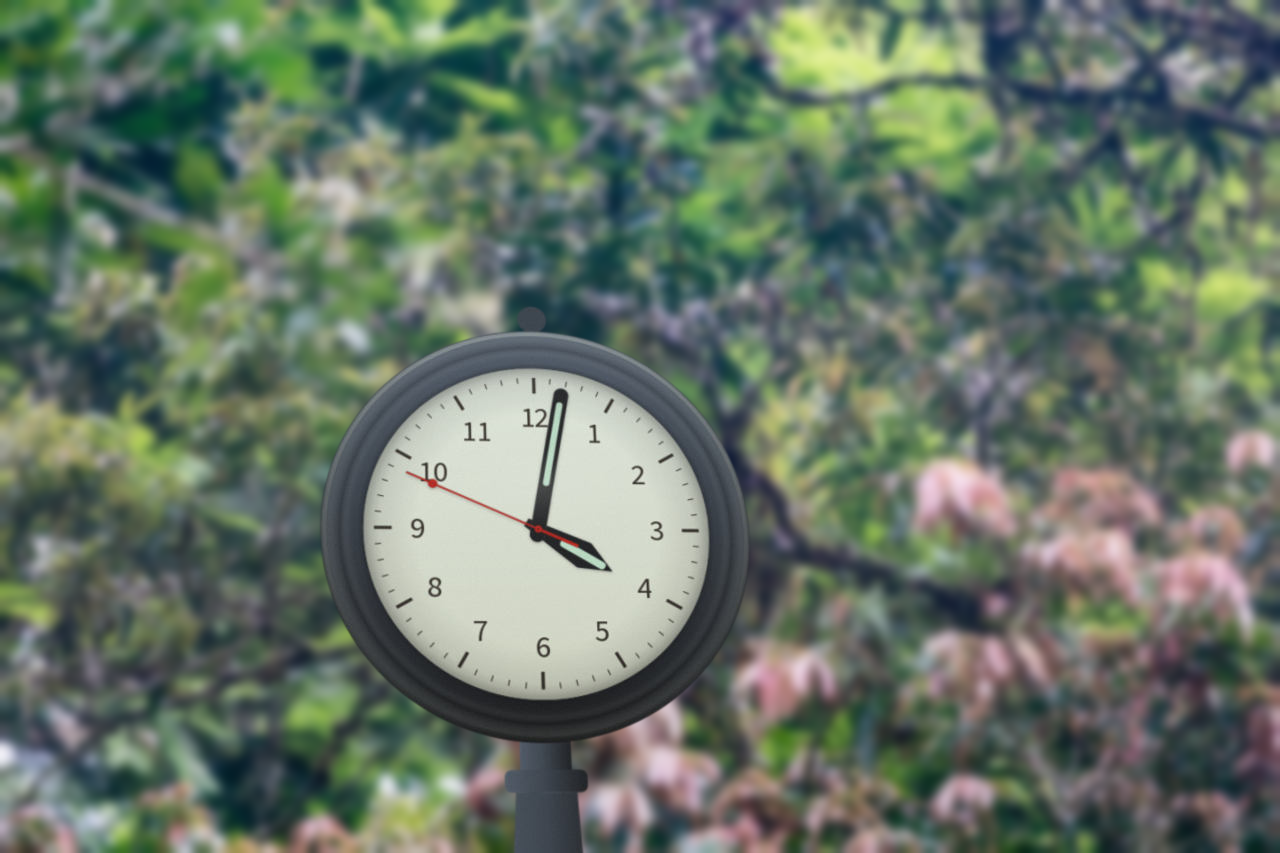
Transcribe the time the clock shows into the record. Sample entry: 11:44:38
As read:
4:01:49
